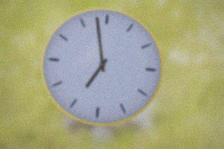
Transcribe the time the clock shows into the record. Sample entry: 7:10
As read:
6:58
